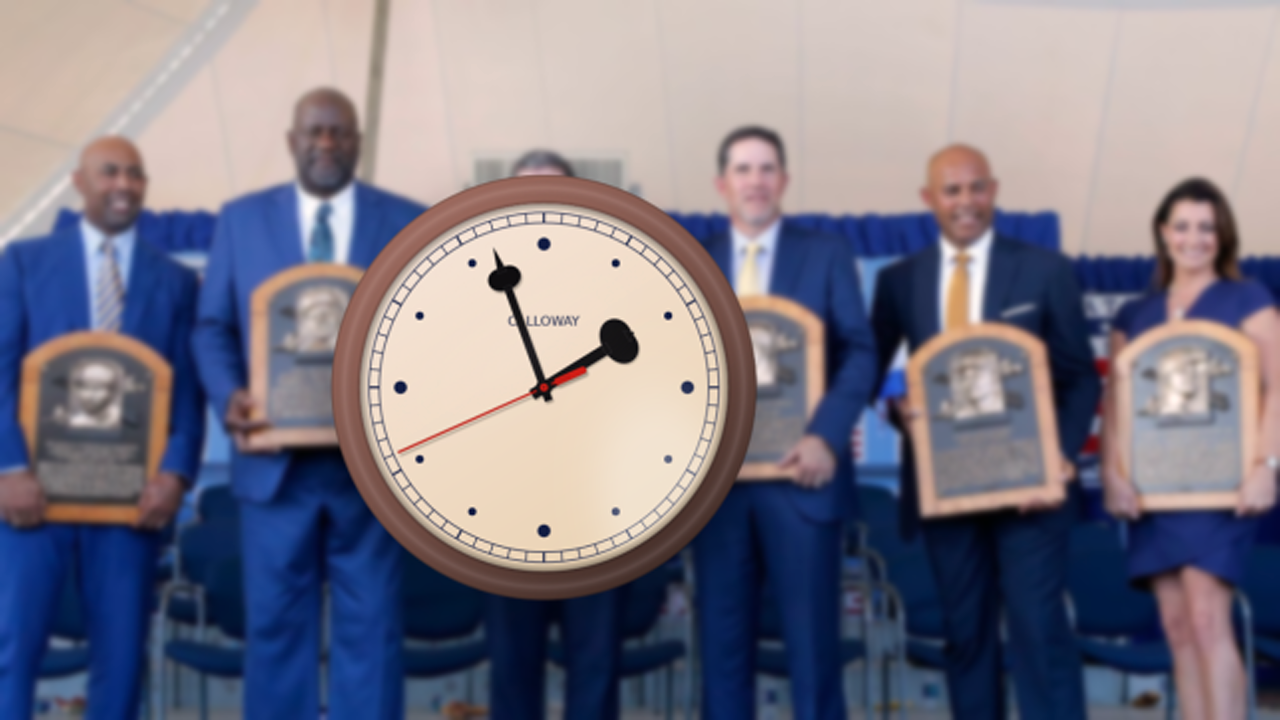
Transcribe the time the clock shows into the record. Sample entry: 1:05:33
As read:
1:56:41
